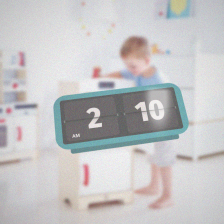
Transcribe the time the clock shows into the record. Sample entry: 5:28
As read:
2:10
